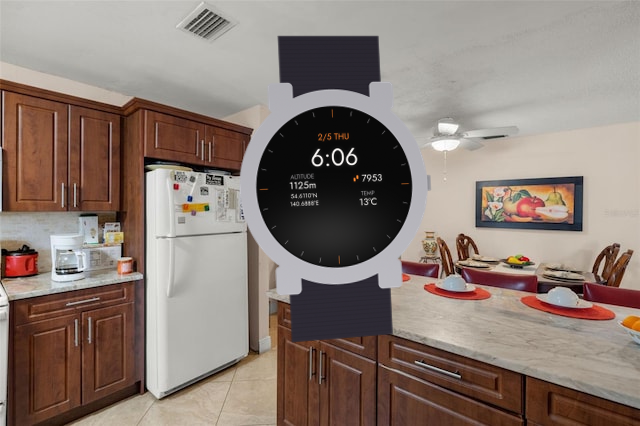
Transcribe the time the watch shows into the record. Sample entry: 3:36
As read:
6:06
